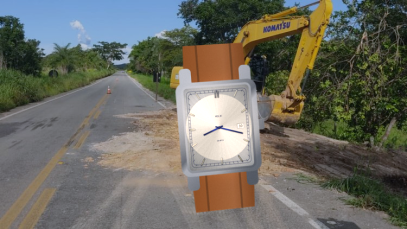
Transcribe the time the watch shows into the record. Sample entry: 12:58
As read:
8:18
